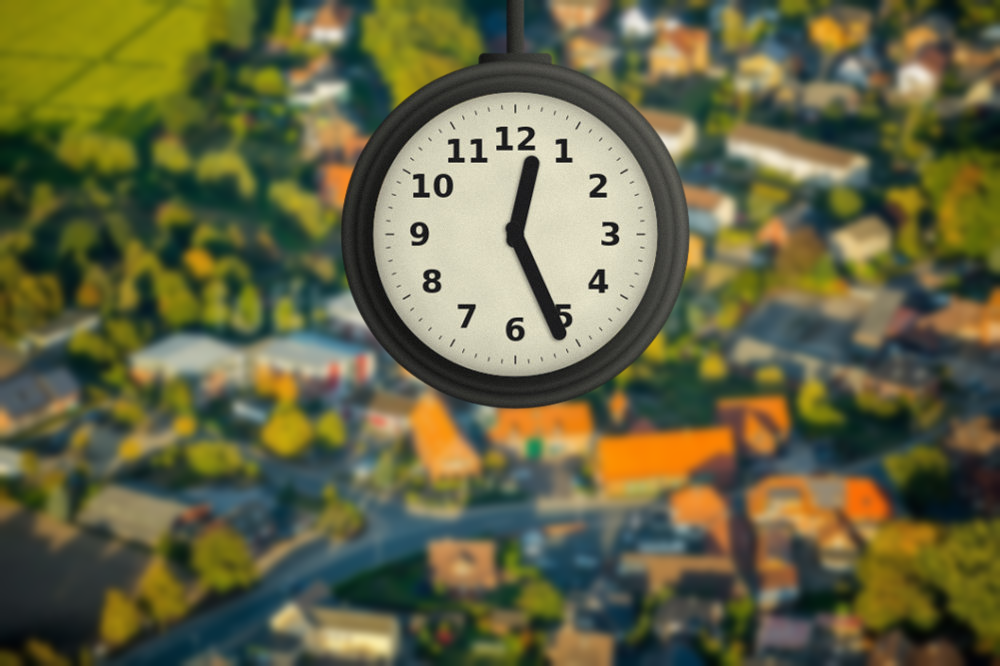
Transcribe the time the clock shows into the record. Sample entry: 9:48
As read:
12:26
